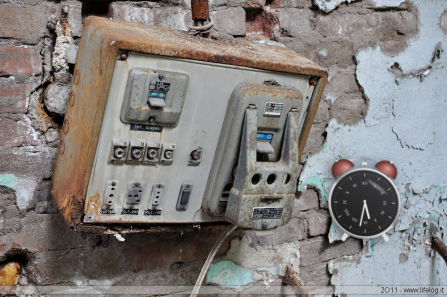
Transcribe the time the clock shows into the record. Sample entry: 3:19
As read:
5:32
